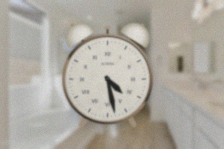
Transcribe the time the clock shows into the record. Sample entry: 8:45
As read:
4:28
